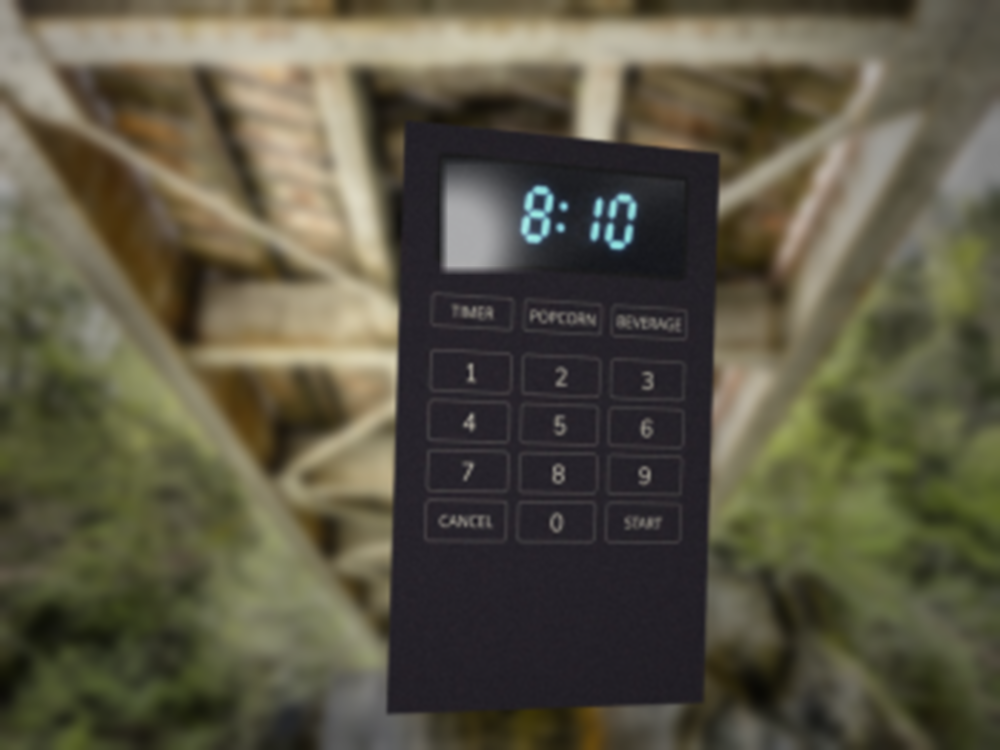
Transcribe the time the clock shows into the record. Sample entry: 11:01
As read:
8:10
